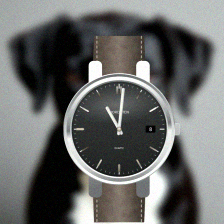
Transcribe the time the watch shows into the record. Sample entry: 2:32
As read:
11:01
